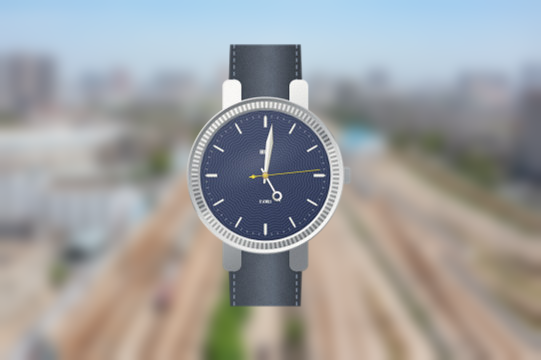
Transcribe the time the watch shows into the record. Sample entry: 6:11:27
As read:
5:01:14
